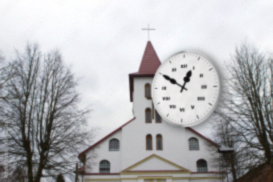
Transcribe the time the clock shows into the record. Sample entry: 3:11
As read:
12:50
